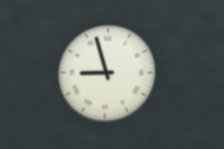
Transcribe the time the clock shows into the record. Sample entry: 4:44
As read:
8:57
